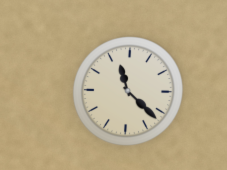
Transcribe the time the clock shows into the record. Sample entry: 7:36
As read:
11:22
